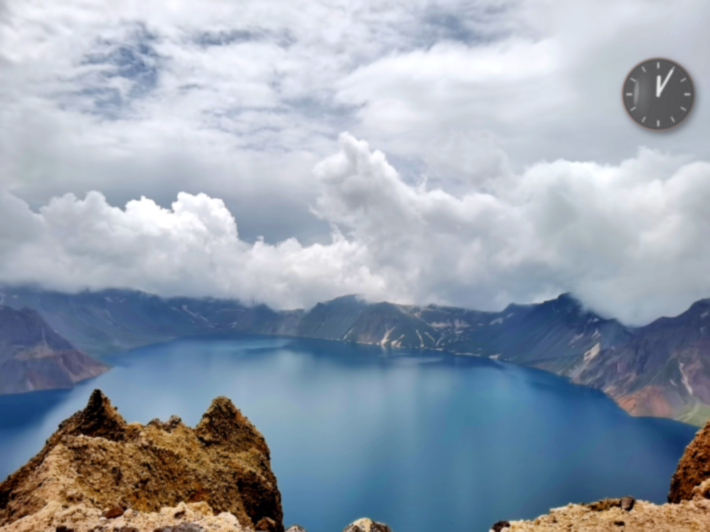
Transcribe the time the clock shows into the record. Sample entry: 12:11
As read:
12:05
